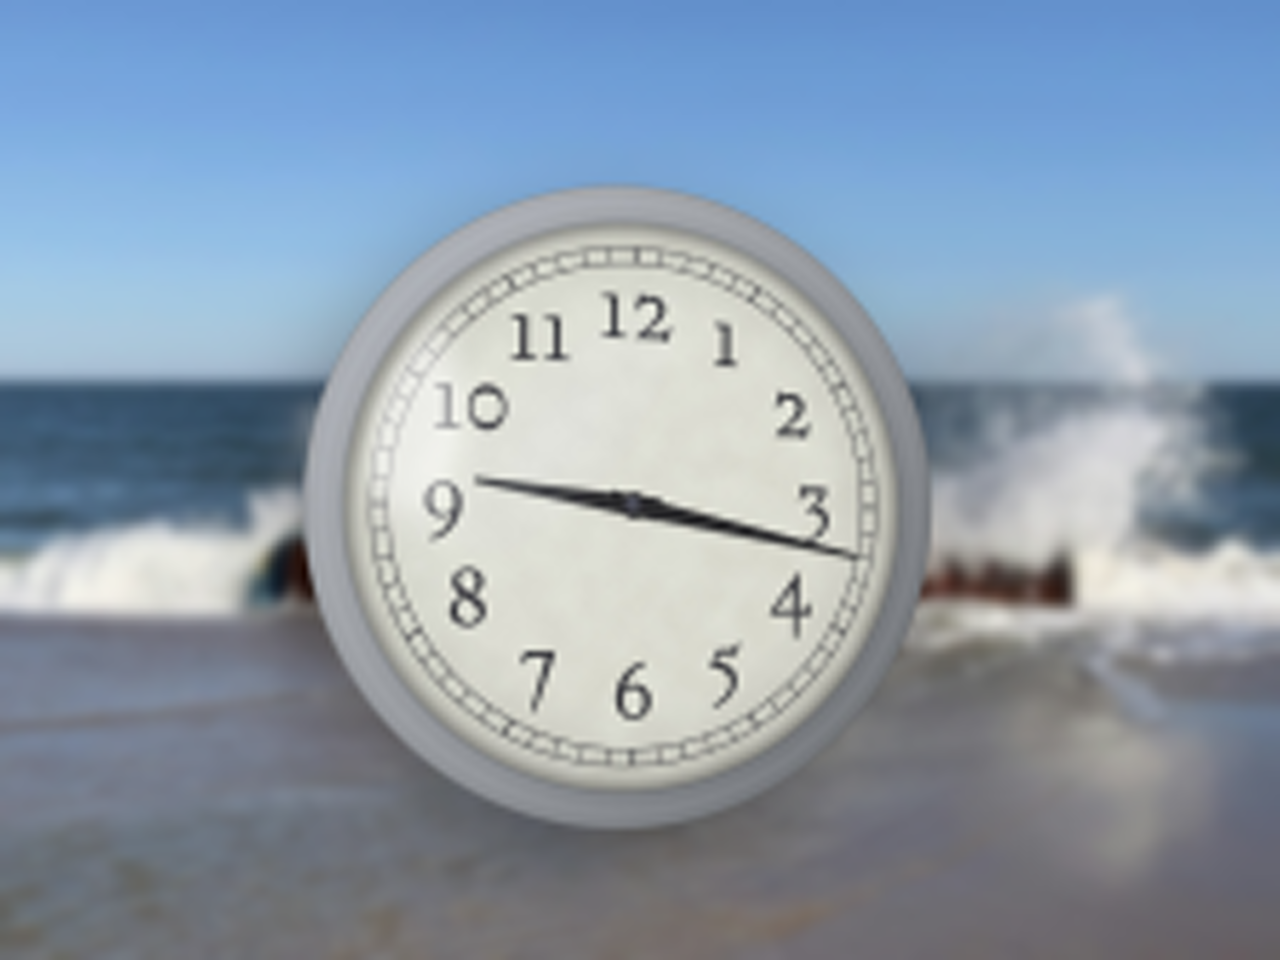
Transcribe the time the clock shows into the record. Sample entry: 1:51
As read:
9:17
